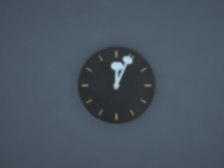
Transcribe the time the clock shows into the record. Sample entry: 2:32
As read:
12:04
